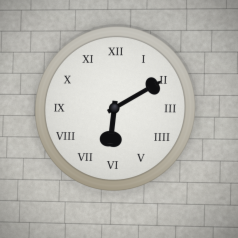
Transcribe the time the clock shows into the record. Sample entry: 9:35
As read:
6:10
